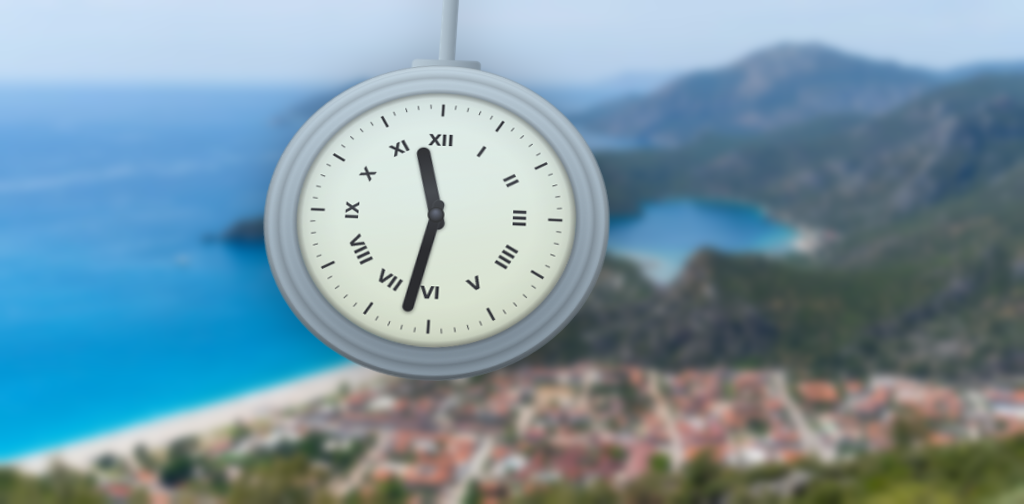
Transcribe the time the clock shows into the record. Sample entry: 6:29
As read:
11:32
